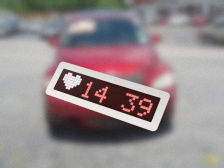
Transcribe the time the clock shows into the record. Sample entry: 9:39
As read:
14:39
